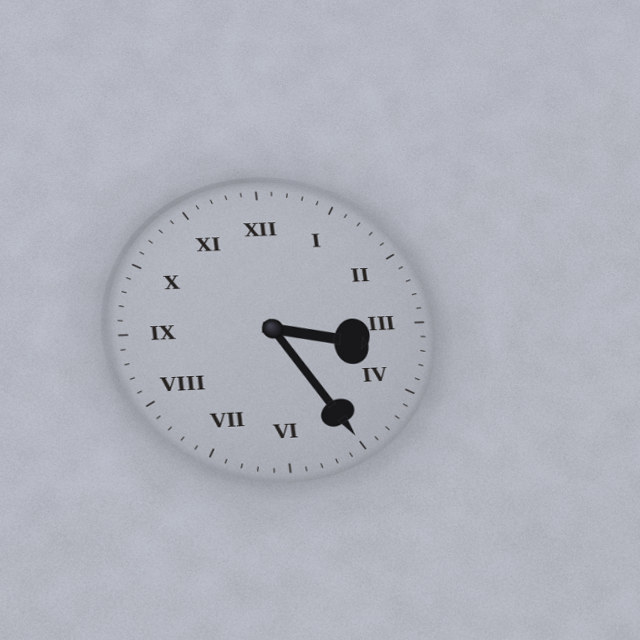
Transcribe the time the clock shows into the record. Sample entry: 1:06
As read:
3:25
